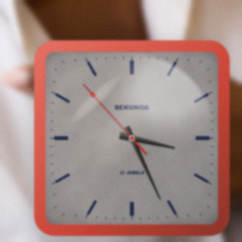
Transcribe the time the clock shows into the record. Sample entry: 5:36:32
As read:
3:25:53
